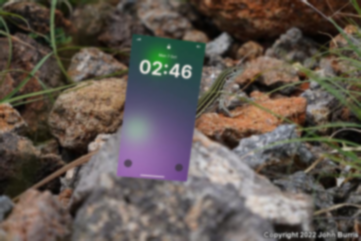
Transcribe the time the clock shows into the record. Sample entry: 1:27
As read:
2:46
